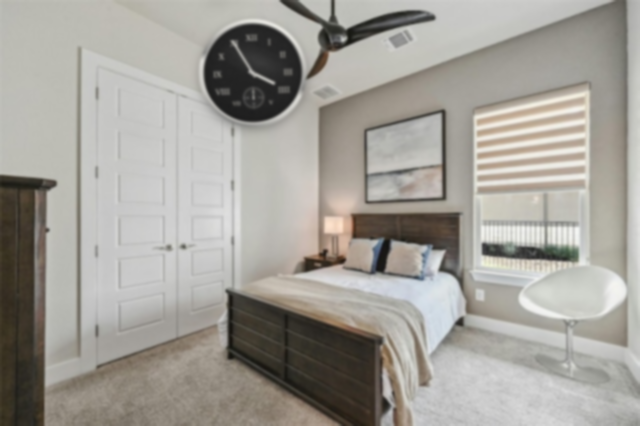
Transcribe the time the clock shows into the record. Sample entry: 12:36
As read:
3:55
